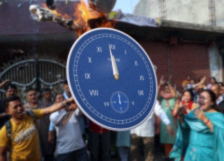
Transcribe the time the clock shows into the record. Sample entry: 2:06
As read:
11:59
